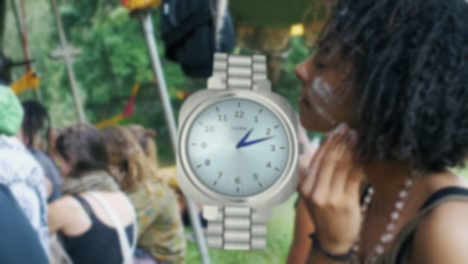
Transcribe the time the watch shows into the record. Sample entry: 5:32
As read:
1:12
